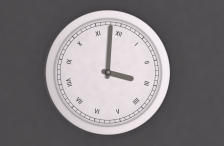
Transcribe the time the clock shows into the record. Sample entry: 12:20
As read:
2:58
